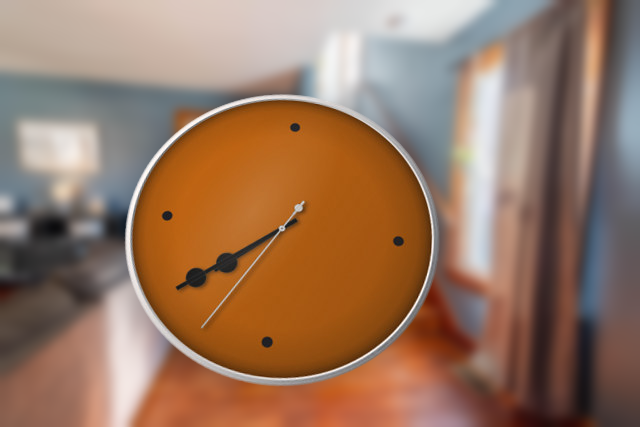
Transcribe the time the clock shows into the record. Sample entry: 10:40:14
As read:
7:38:35
